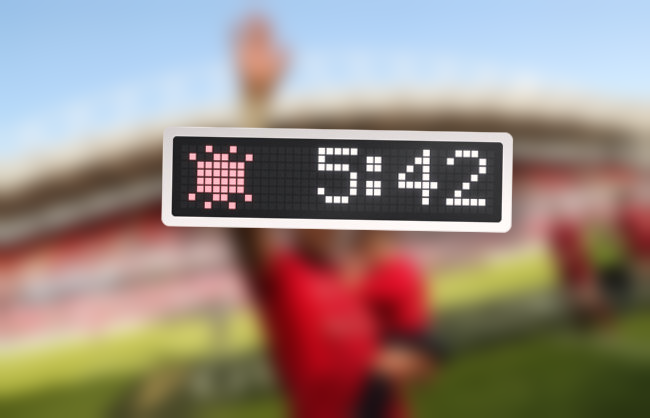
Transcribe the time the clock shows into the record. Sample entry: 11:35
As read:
5:42
